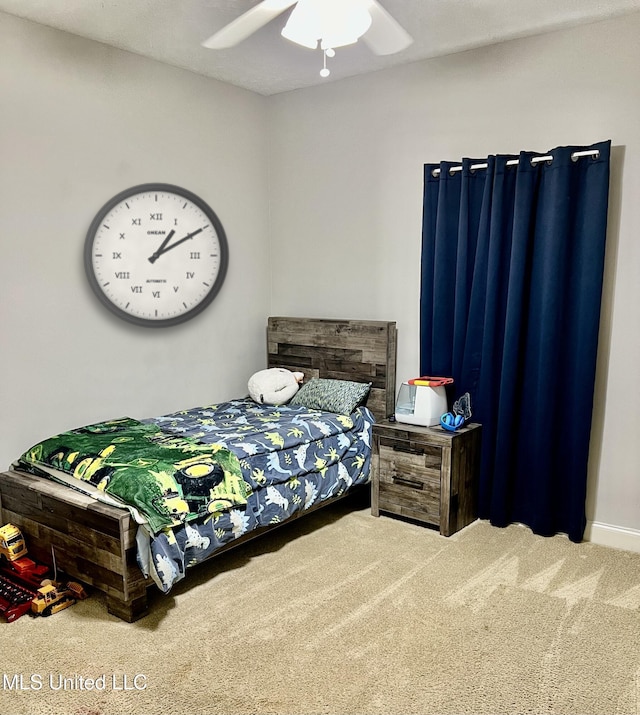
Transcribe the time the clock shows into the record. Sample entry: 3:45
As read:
1:10
